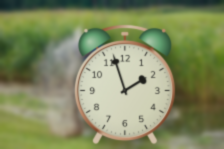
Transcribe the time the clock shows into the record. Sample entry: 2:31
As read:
1:57
